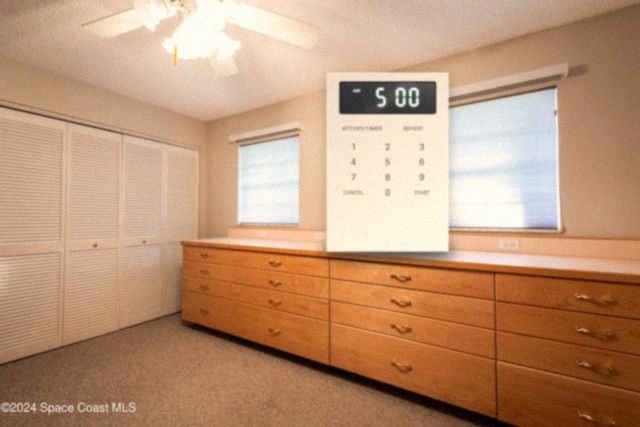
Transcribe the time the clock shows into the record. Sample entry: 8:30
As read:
5:00
